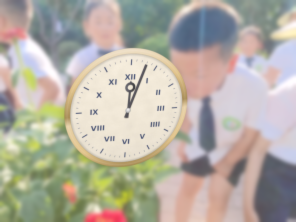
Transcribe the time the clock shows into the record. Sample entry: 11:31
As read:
12:03
